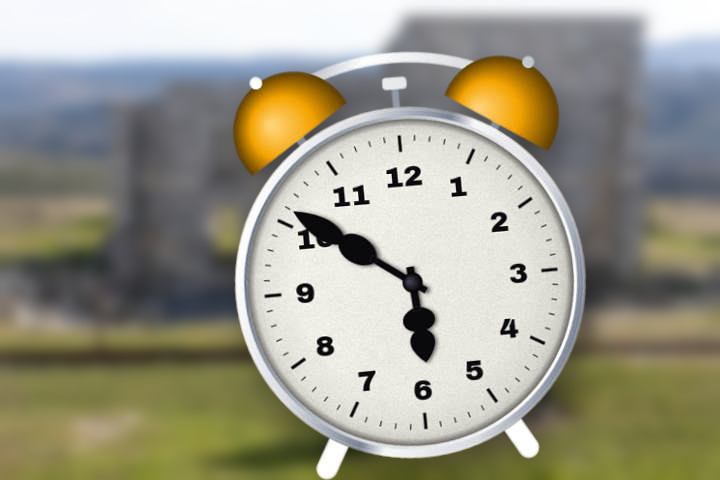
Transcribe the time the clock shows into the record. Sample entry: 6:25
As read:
5:51
